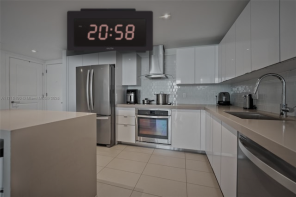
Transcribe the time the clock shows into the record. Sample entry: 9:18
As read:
20:58
